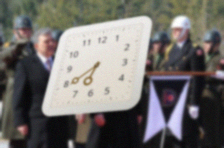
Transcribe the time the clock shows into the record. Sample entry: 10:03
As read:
6:39
